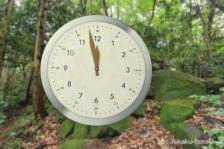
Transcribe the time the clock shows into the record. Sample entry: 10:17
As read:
11:58
